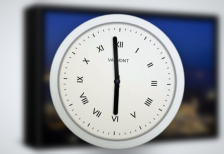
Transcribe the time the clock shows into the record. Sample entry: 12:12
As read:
5:59
